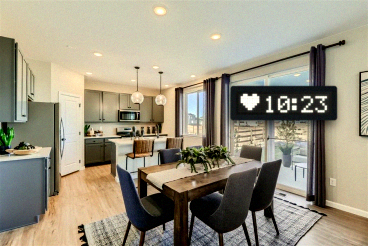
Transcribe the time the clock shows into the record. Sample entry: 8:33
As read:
10:23
